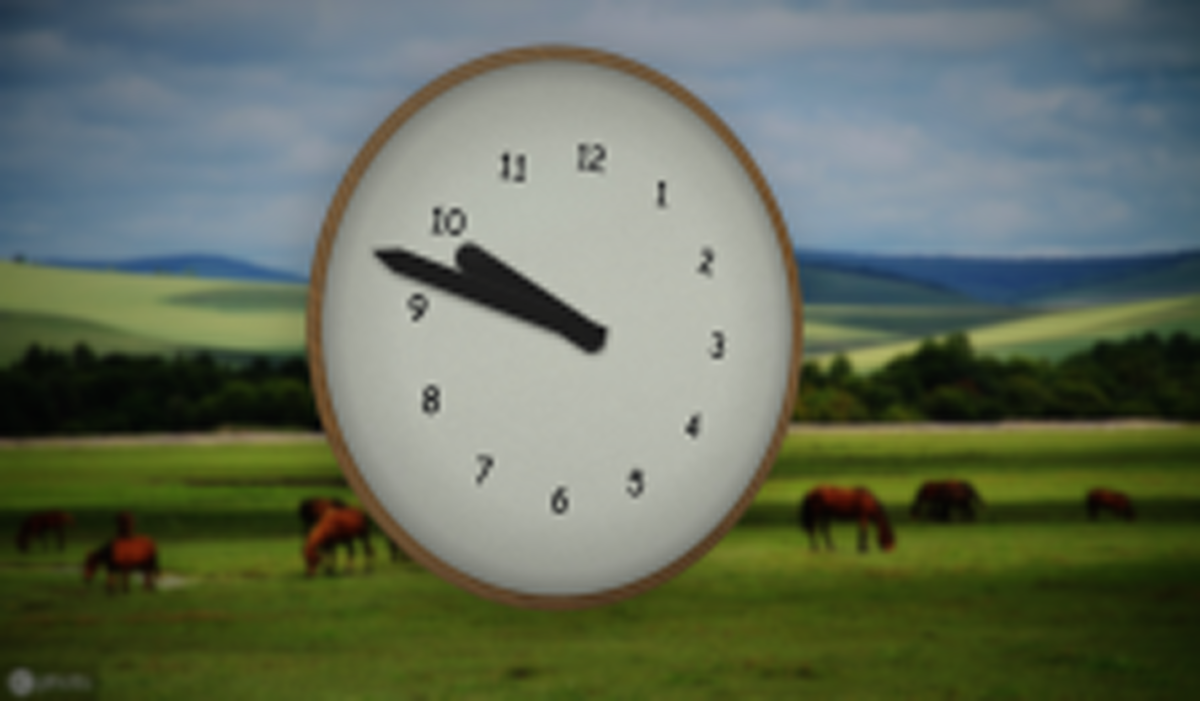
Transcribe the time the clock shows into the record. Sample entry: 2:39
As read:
9:47
